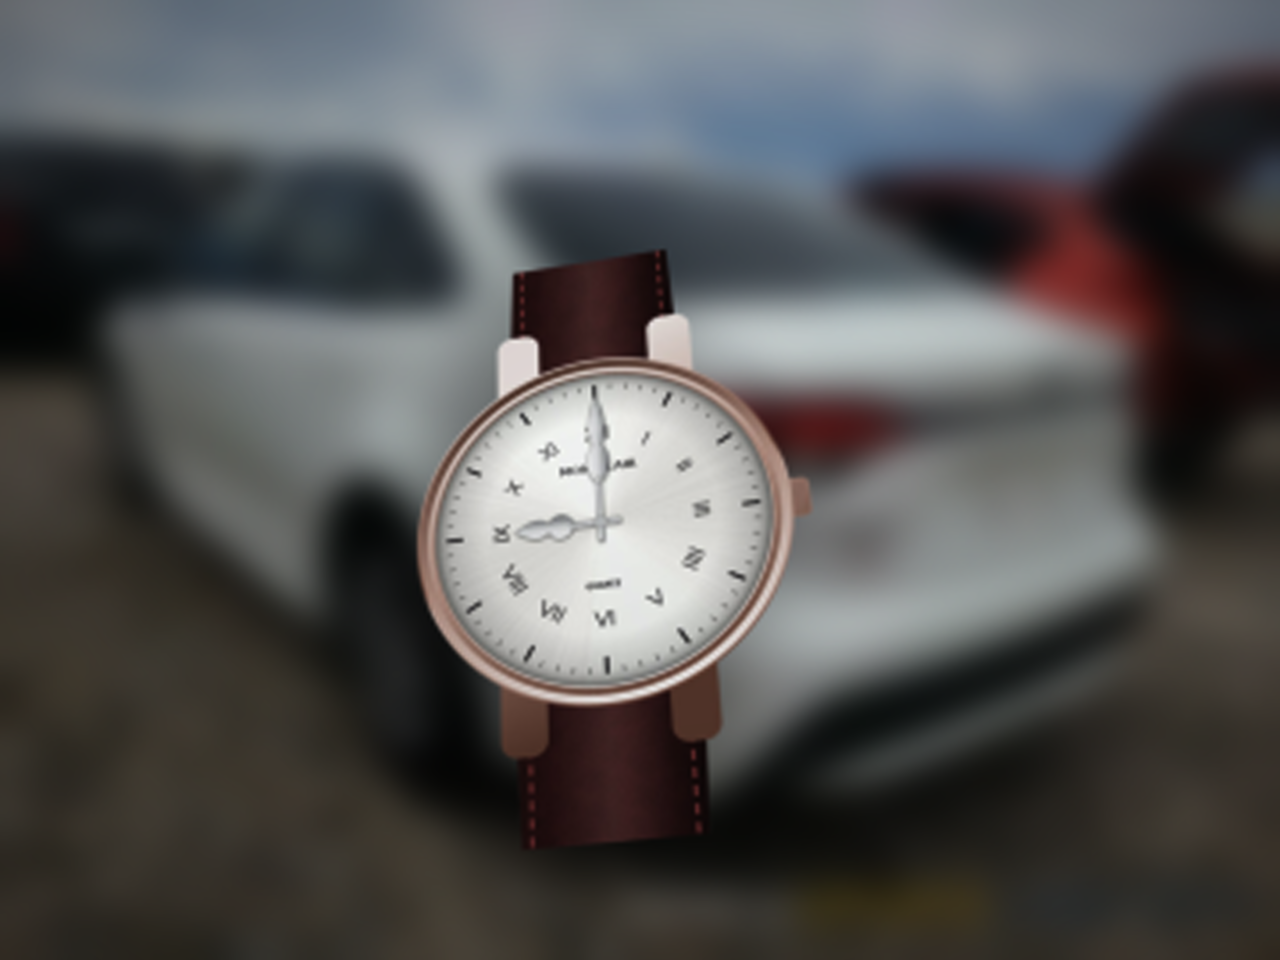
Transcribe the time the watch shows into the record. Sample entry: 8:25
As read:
9:00
